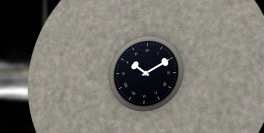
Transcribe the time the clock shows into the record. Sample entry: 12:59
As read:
10:10
